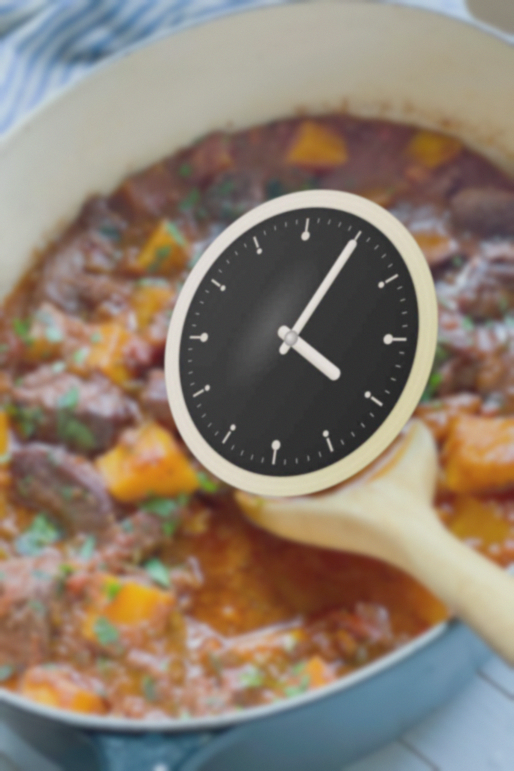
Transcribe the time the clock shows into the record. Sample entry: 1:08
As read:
4:05
